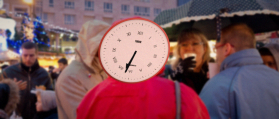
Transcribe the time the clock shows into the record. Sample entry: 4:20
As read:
6:32
